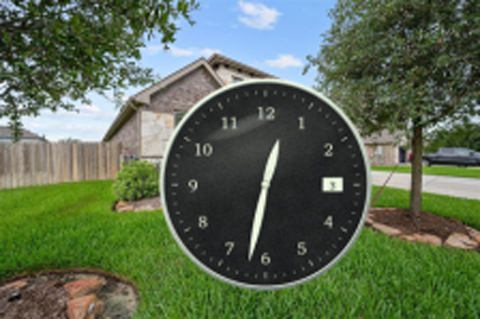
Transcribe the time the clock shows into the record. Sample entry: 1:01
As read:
12:32
